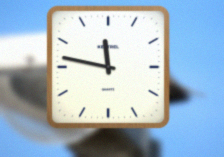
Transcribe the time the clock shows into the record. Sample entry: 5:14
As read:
11:47
